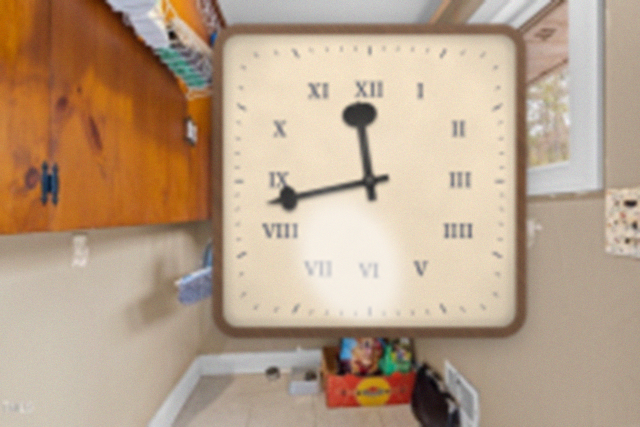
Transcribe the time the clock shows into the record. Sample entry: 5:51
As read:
11:43
